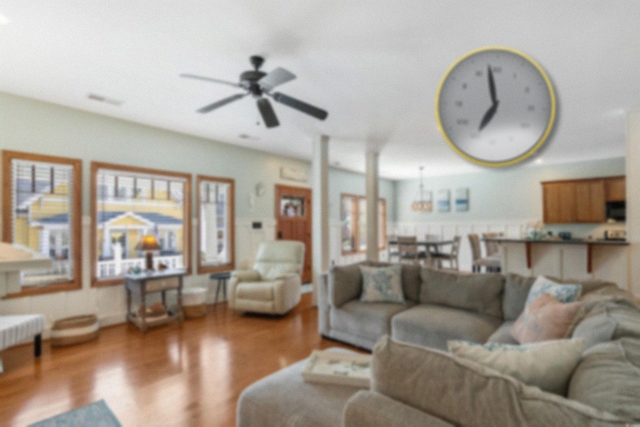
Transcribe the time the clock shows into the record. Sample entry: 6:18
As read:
6:58
